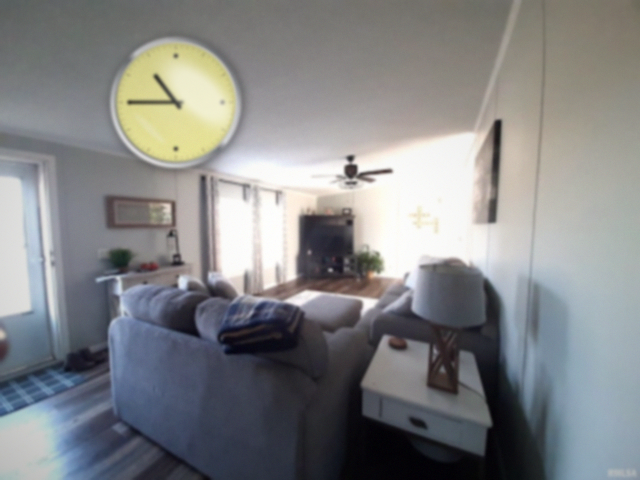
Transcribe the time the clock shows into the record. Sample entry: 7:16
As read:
10:45
